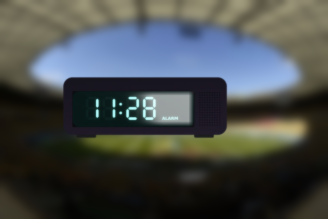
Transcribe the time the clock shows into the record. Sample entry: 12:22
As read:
11:28
